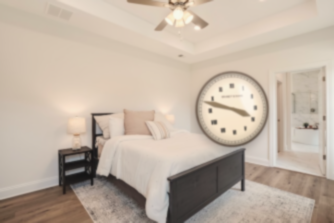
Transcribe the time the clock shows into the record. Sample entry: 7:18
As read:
3:48
